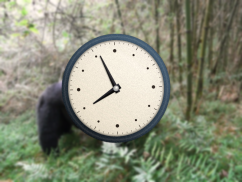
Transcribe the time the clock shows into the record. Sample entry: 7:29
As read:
7:56
